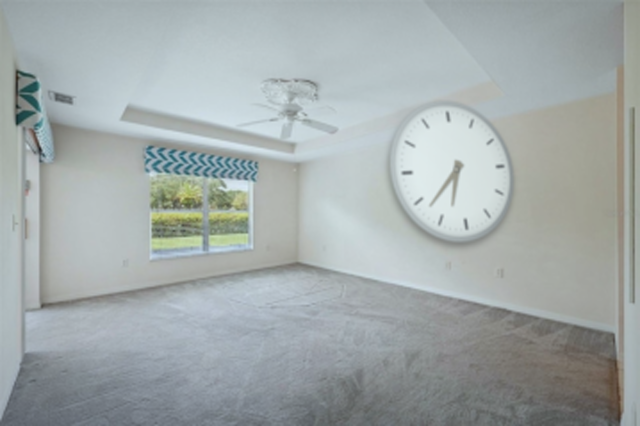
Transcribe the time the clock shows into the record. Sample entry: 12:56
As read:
6:38
